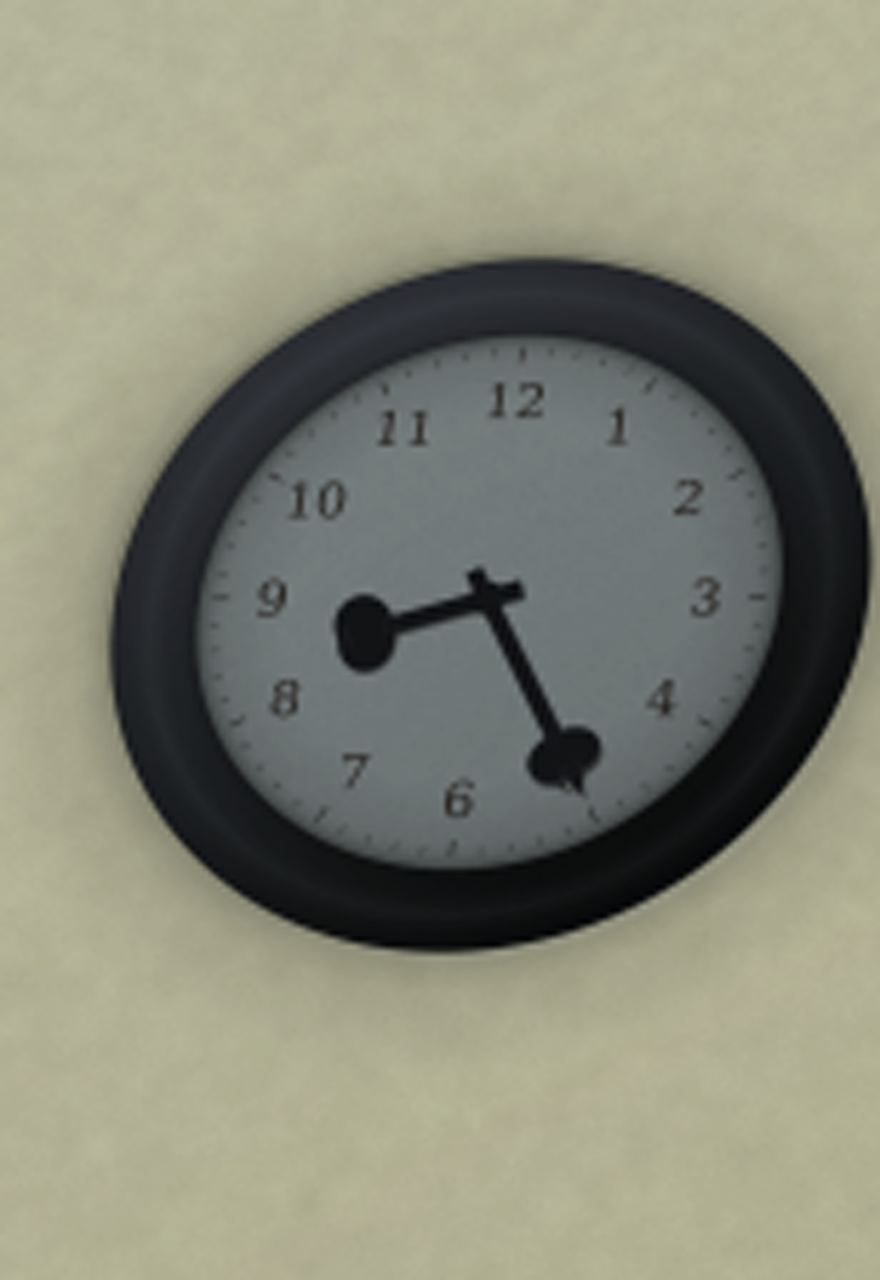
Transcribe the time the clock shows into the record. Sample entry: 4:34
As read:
8:25
